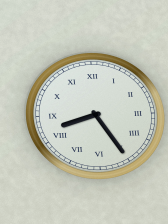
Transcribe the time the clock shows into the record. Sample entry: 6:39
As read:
8:25
